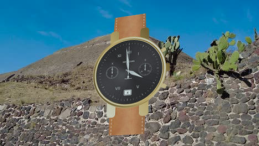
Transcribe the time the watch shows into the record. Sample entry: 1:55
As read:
3:59
